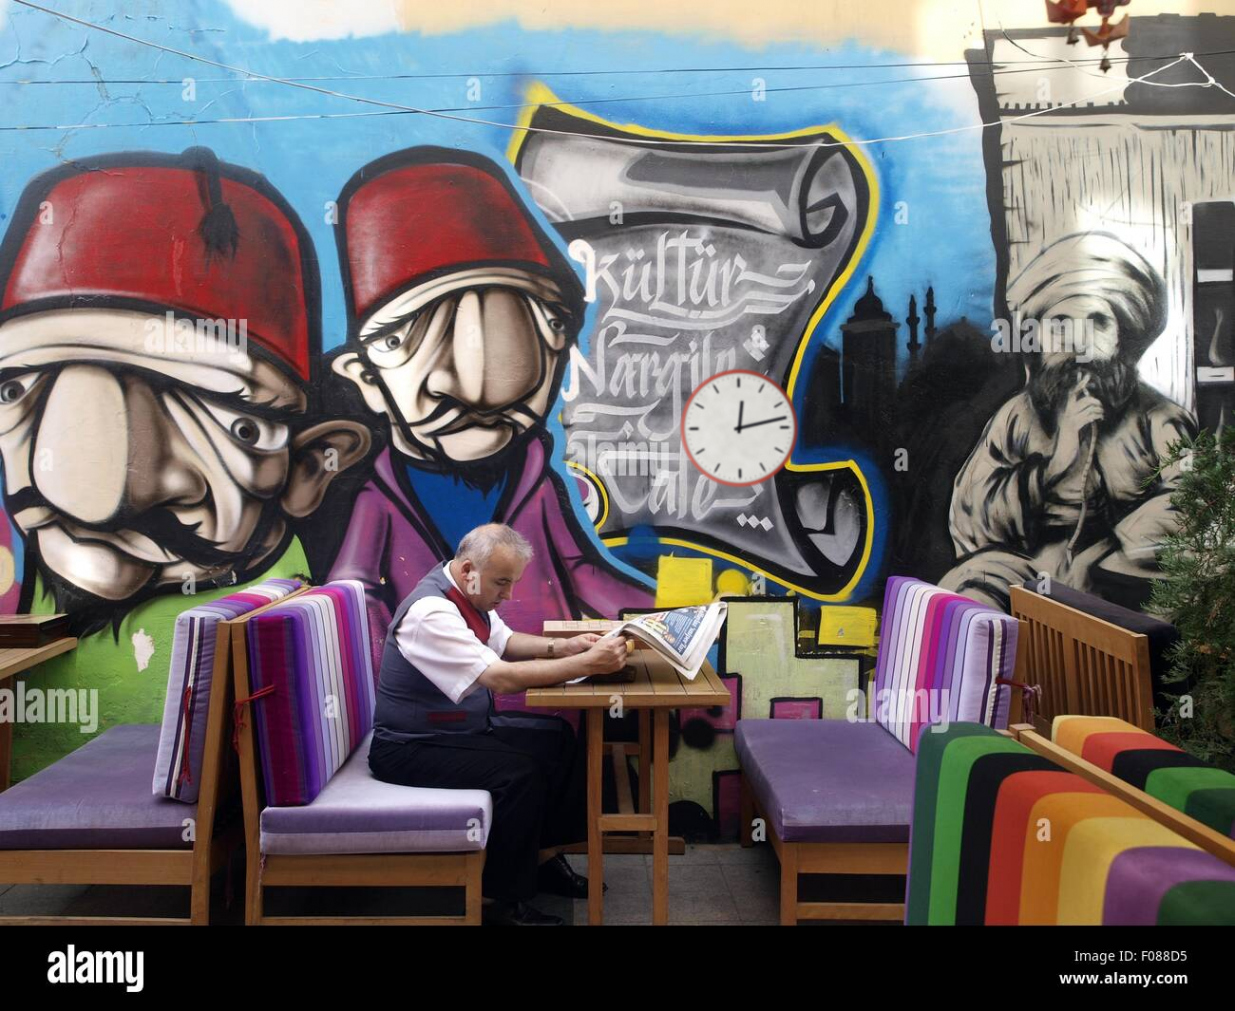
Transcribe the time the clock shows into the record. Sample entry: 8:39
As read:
12:13
